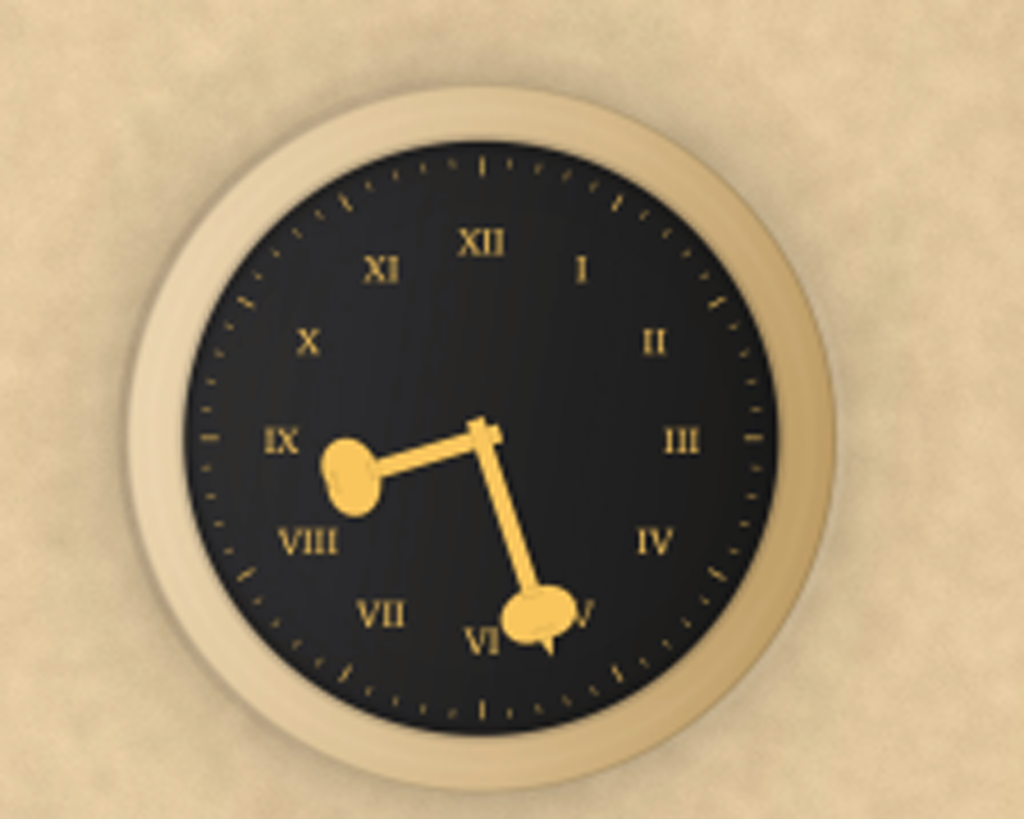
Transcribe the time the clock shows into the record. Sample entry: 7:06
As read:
8:27
